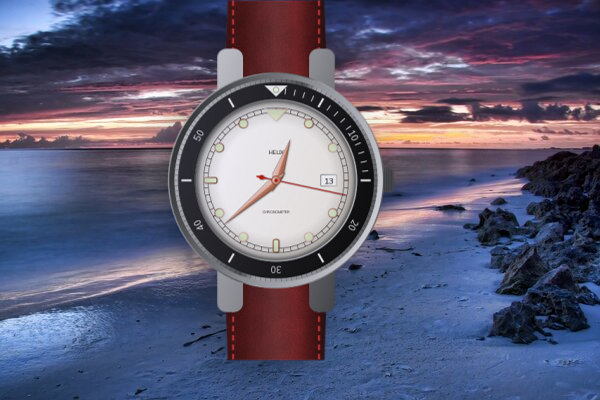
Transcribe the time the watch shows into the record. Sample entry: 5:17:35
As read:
12:38:17
